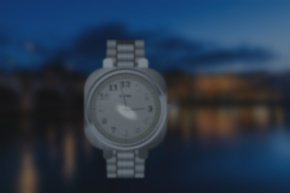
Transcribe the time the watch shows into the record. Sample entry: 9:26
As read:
2:58
